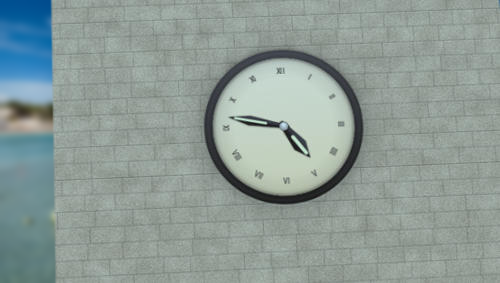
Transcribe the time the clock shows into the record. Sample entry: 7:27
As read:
4:47
